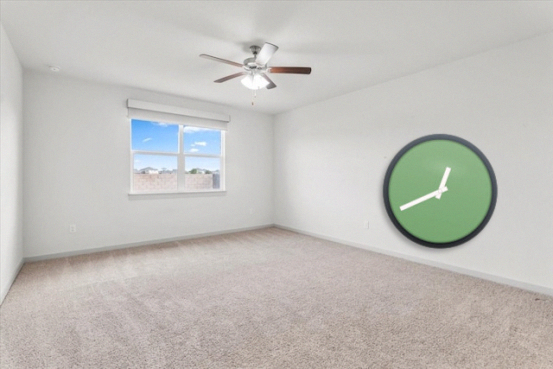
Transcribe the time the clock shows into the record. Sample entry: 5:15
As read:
12:41
